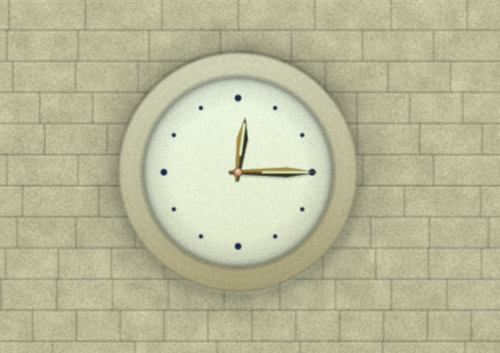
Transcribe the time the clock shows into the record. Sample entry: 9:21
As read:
12:15
